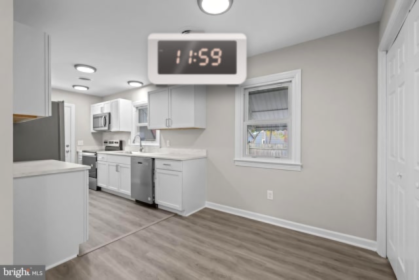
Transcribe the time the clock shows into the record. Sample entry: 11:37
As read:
11:59
